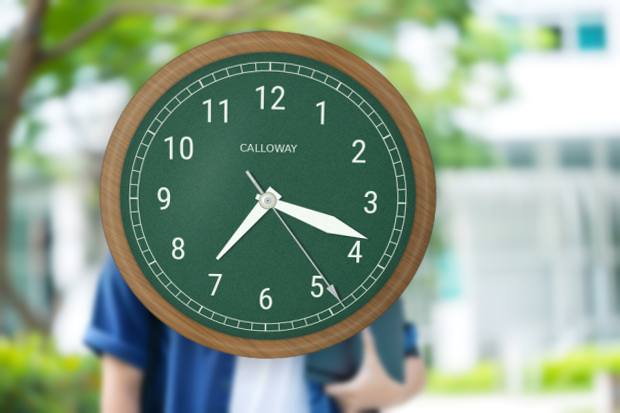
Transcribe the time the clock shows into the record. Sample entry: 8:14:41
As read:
7:18:24
